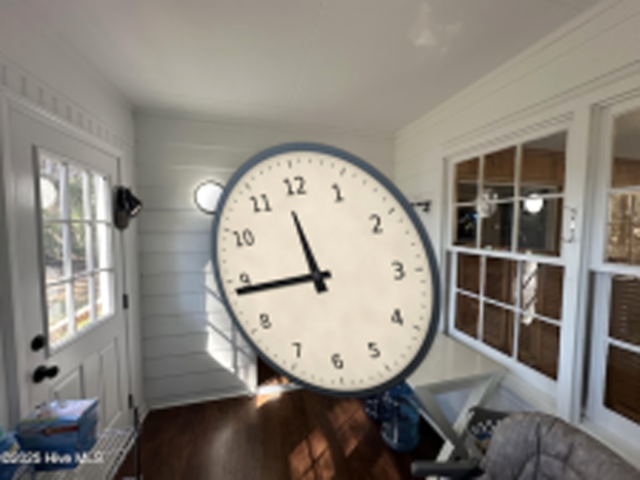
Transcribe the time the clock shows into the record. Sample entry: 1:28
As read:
11:44
